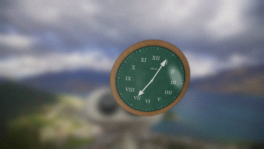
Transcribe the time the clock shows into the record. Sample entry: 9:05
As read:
7:04
